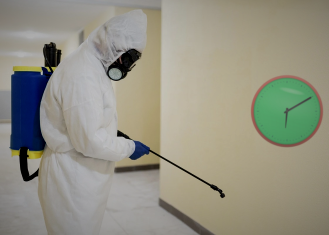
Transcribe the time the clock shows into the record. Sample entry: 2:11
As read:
6:10
